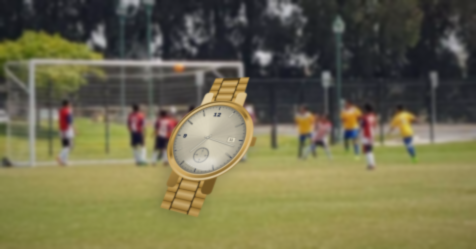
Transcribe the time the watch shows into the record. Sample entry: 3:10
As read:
7:17
